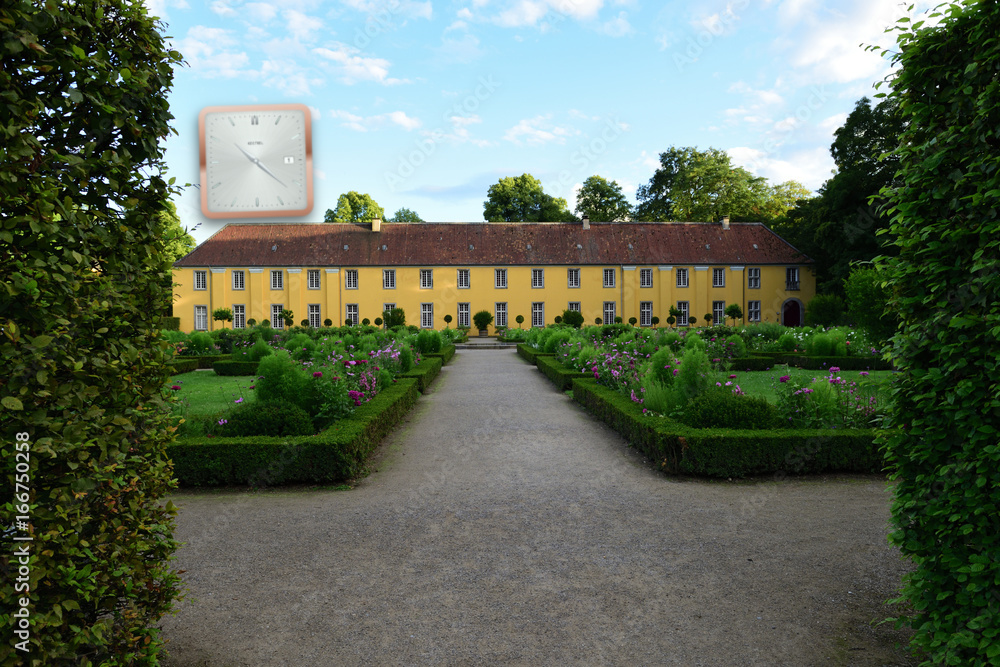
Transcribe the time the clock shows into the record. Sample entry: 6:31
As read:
10:22
